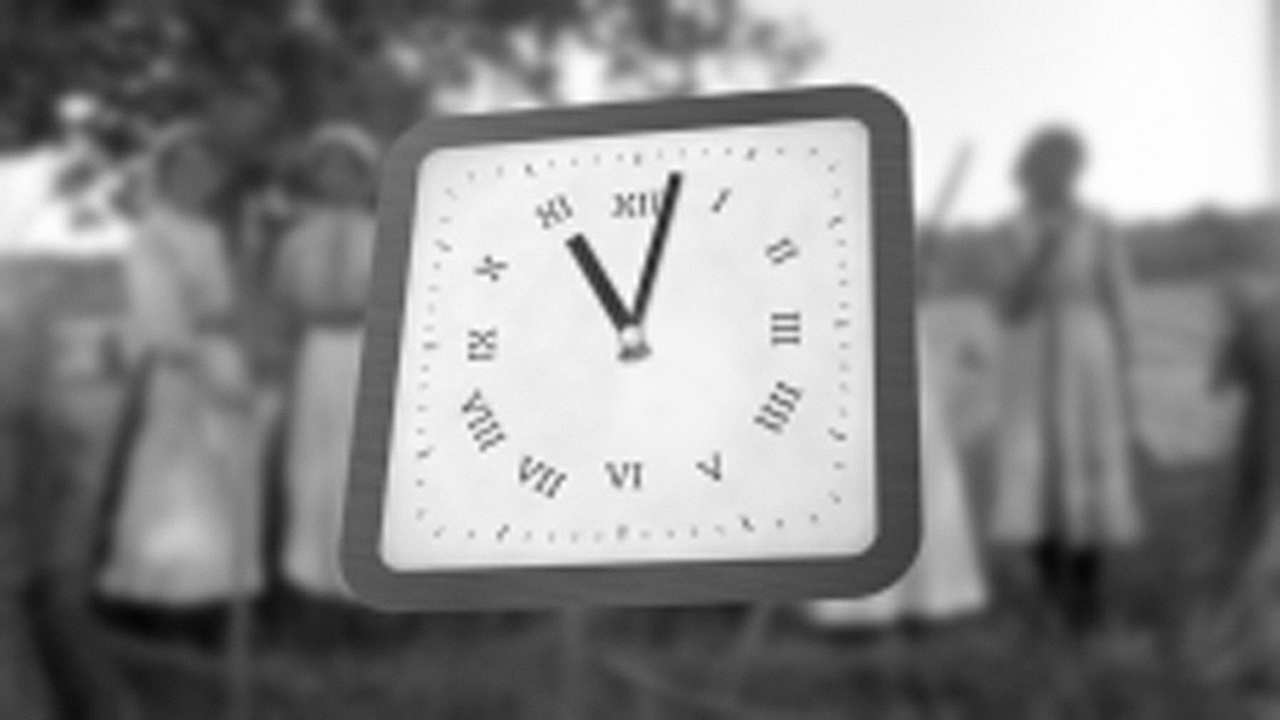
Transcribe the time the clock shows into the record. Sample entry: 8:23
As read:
11:02
